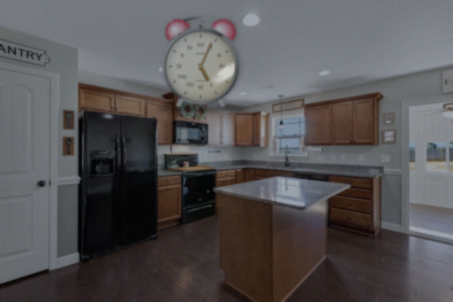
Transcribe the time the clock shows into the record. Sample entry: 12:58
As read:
5:04
